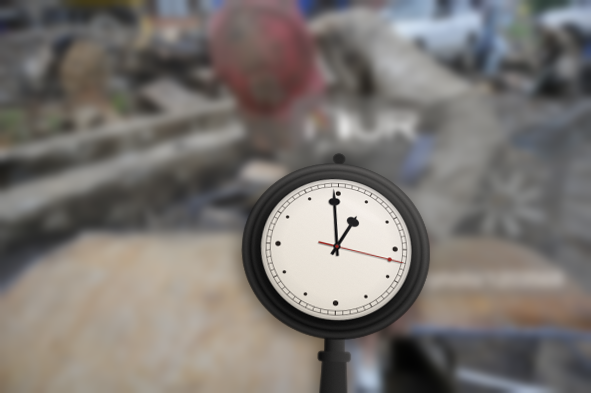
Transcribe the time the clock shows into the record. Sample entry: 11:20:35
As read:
12:59:17
